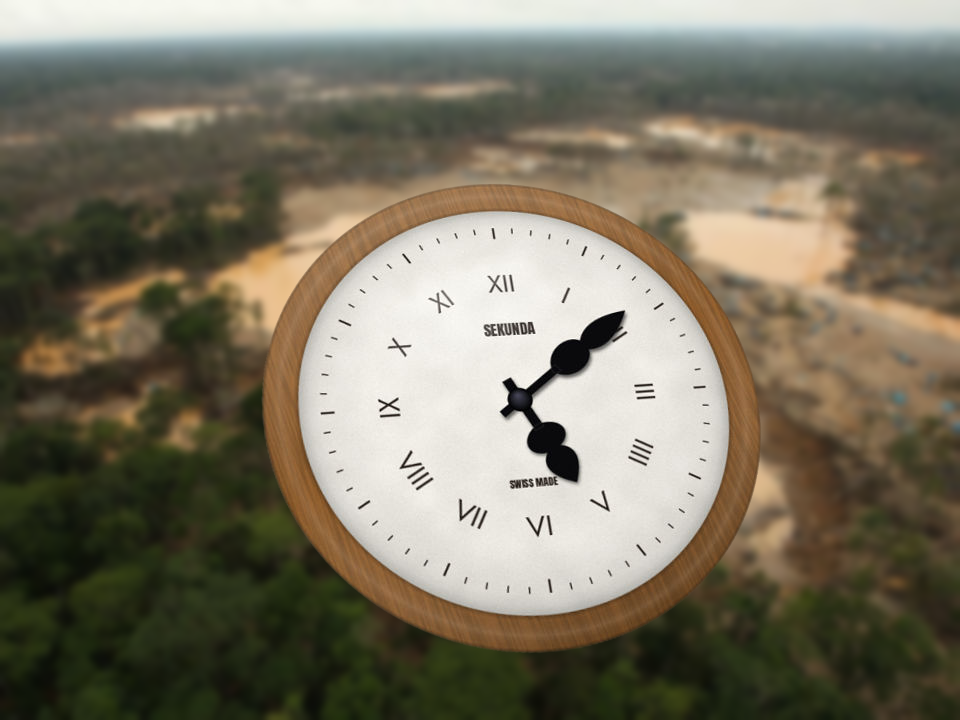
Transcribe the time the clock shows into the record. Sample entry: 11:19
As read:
5:09
